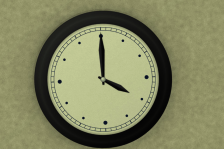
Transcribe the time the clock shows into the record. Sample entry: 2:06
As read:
4:00
